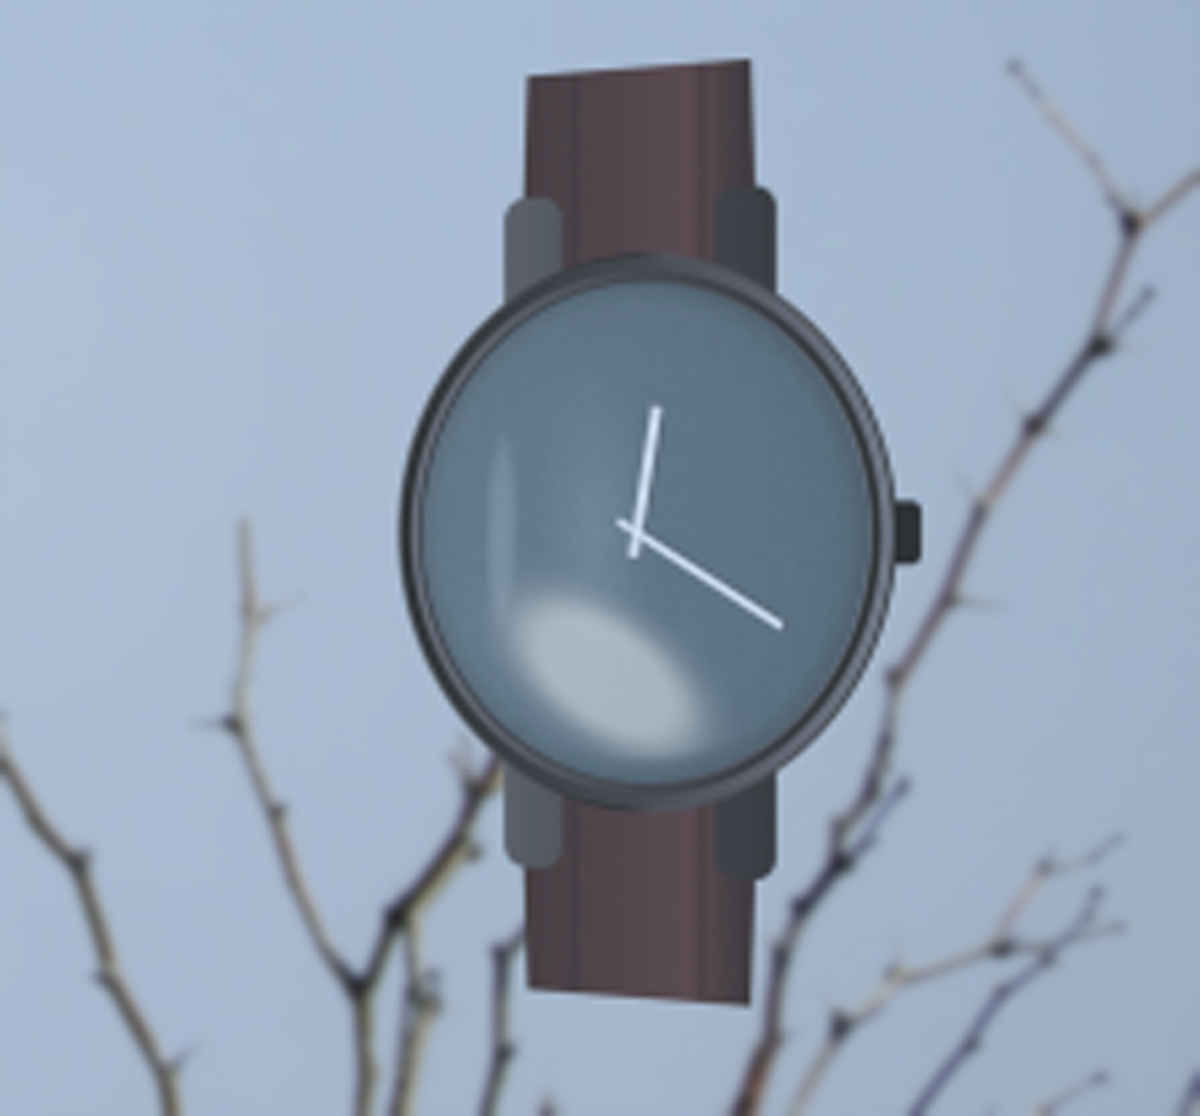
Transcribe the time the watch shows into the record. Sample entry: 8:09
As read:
12:20
